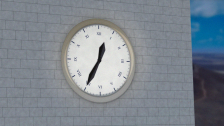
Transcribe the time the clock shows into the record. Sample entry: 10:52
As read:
12:35
